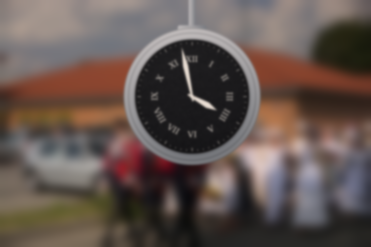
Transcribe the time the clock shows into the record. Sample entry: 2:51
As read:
3:58
